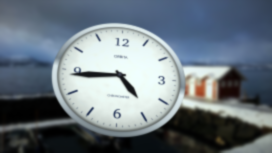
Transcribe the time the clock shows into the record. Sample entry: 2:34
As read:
4:44
